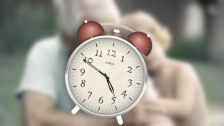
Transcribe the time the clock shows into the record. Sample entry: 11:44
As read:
4:49
